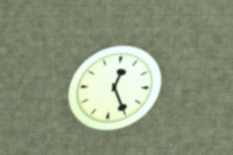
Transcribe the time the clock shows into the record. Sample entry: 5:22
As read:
12:25
